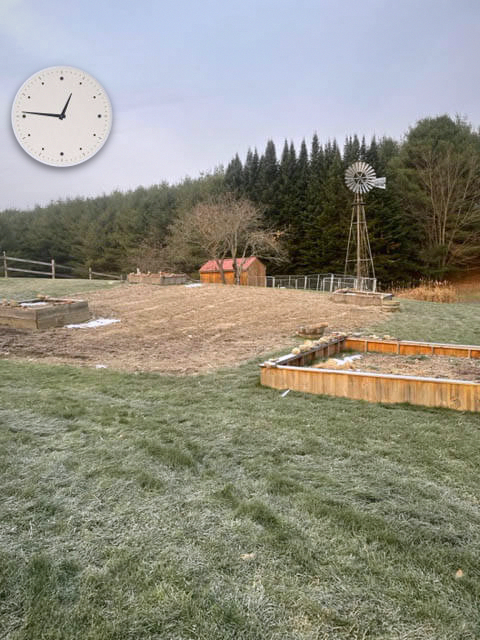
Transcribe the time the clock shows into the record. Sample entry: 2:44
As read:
12:46
